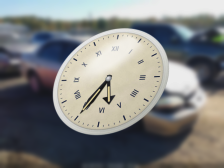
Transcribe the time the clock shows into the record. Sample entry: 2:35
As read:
5:35
